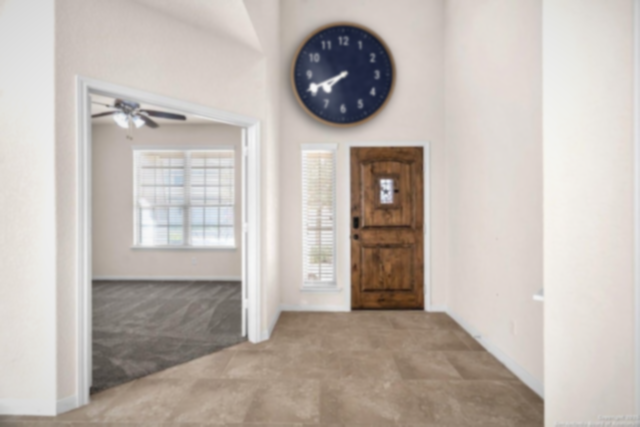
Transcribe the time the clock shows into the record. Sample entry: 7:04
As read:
7:41
